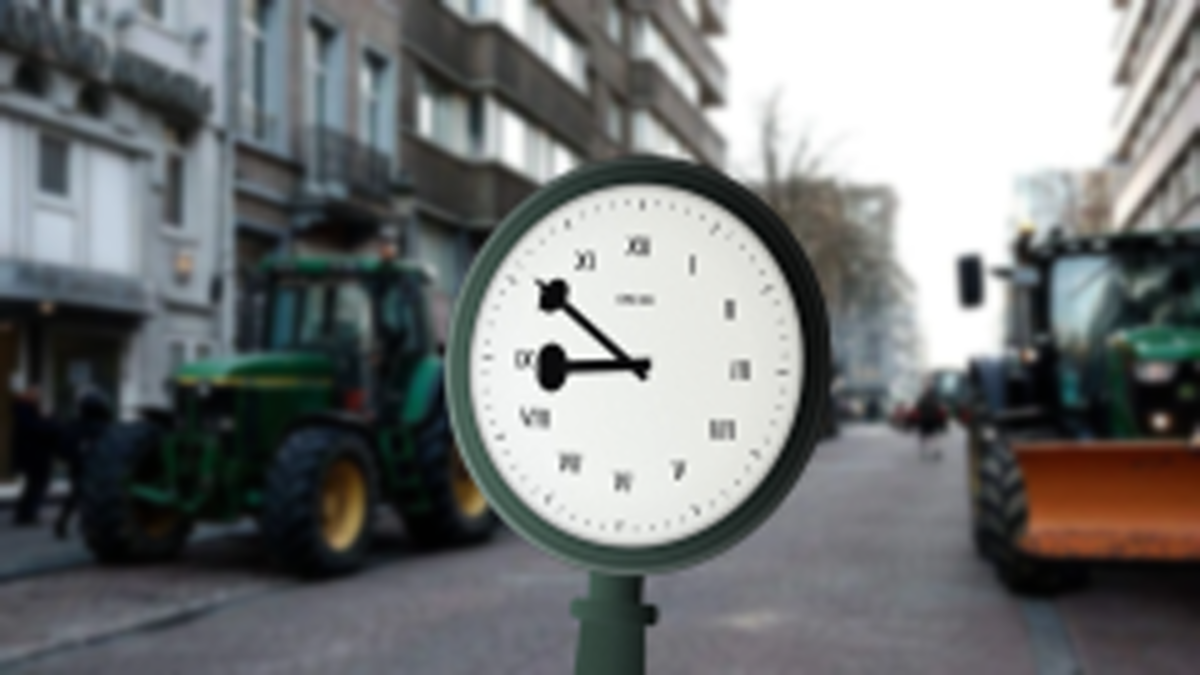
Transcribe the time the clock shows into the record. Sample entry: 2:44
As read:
8:51
